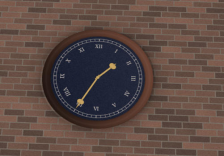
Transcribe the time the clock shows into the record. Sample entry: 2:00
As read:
1:35
